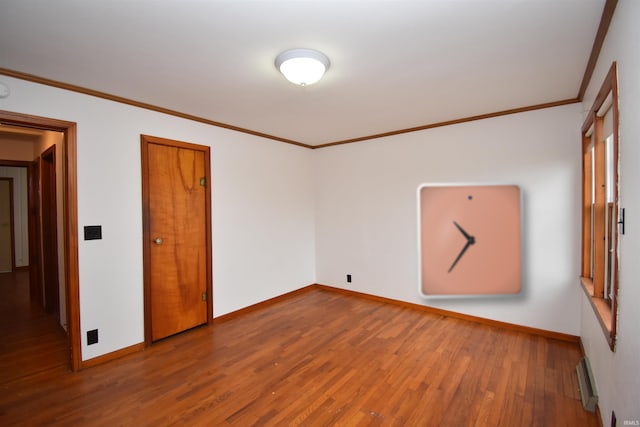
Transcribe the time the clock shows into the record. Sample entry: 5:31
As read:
10:36
